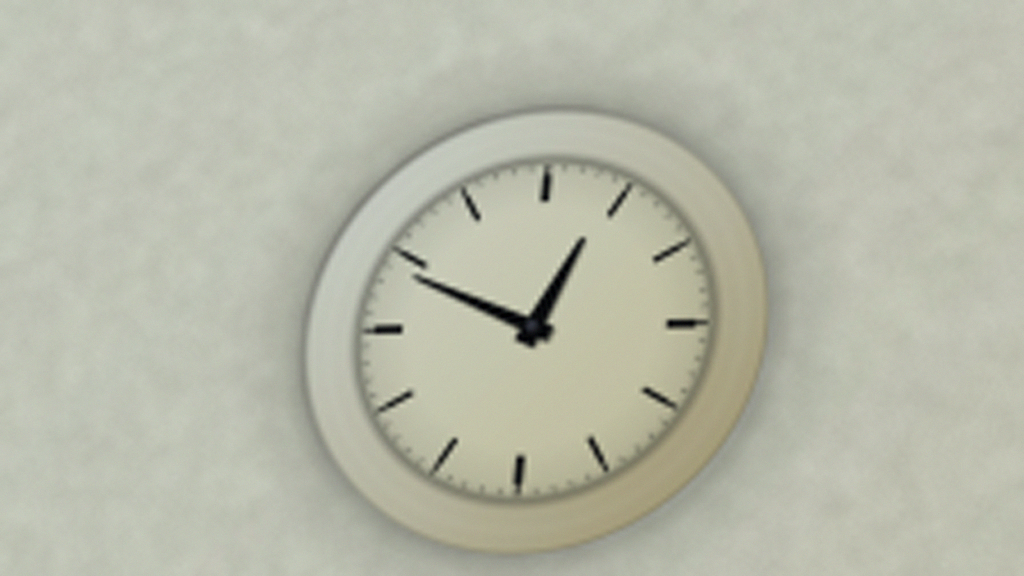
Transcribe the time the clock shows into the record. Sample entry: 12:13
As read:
12:49
